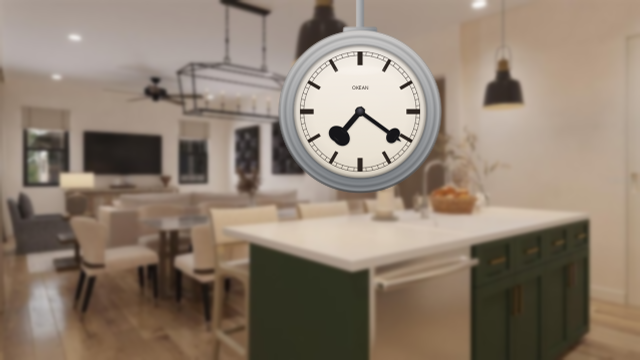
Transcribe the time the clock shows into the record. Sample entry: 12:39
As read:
7:21
